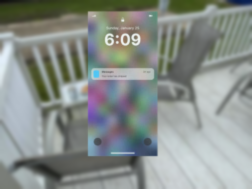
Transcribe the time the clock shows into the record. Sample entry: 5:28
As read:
6:09
